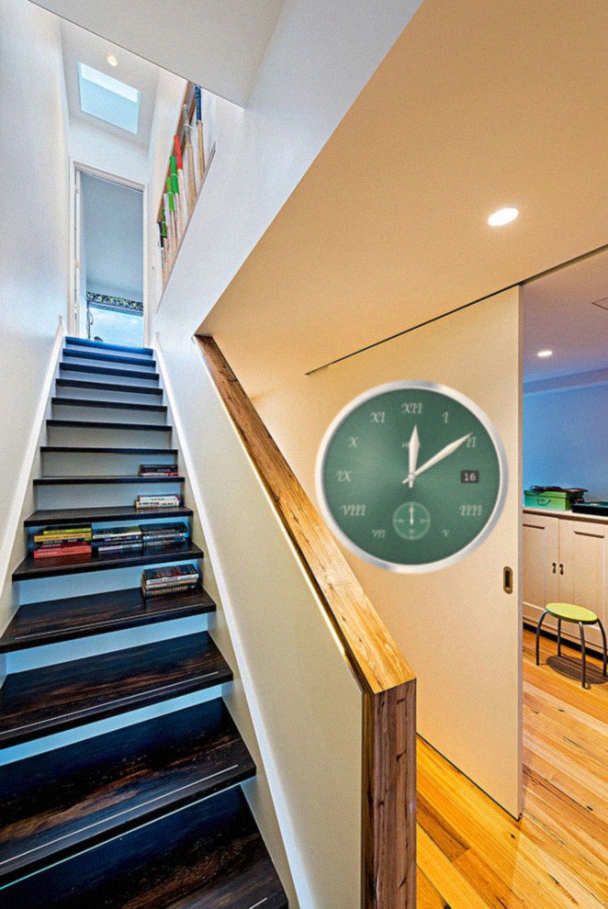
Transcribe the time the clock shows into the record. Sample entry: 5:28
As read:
12:09
